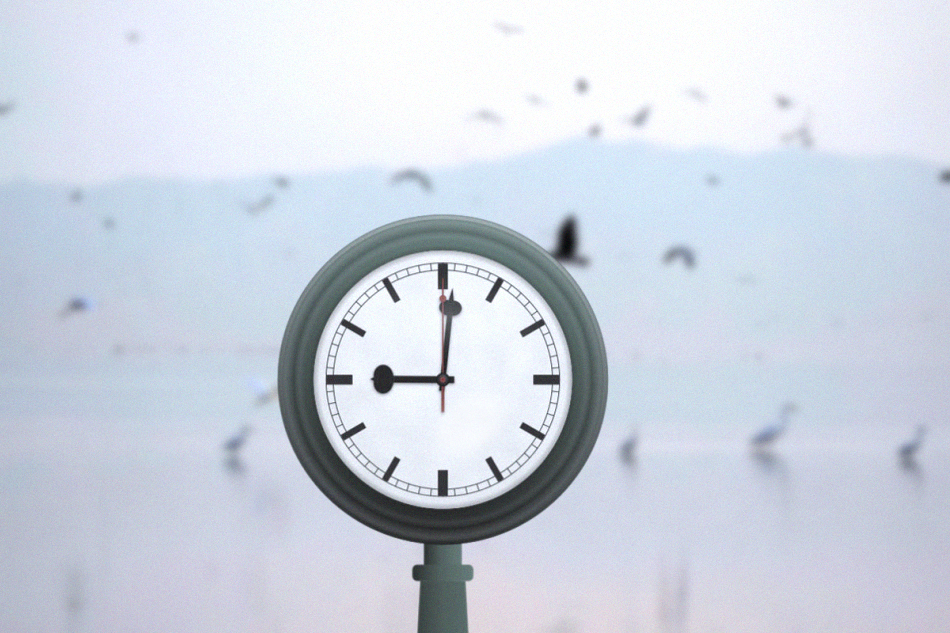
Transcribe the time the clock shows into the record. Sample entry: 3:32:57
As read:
9:01:00
